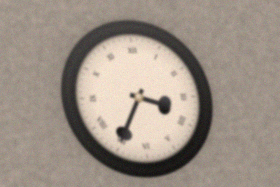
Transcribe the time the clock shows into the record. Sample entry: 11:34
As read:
3:35
